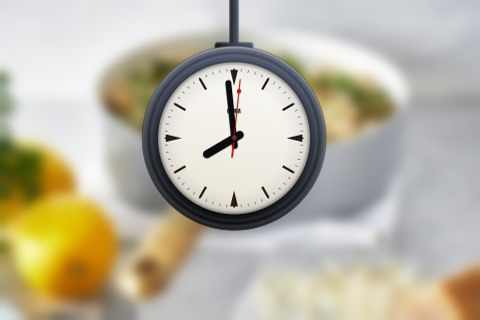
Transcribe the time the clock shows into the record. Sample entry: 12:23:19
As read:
7:59:01
